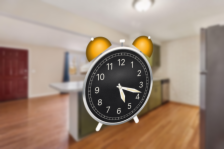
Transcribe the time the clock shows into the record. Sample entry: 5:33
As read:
5:18
